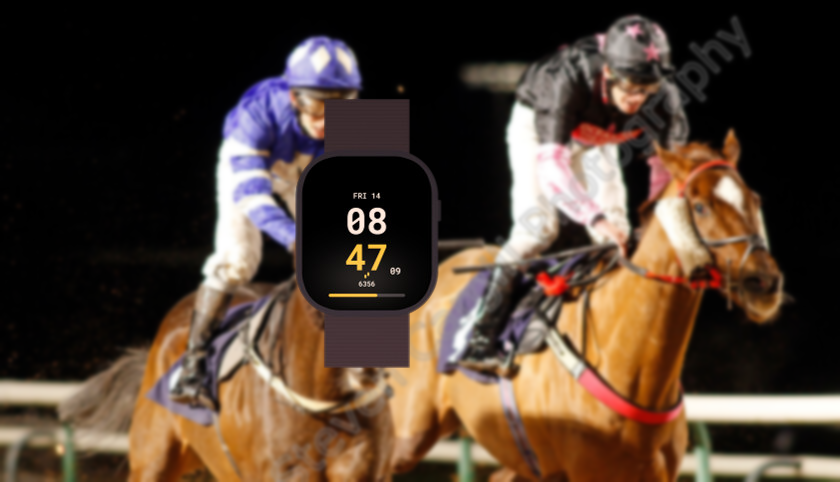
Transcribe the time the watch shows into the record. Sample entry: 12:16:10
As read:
8:47:09
